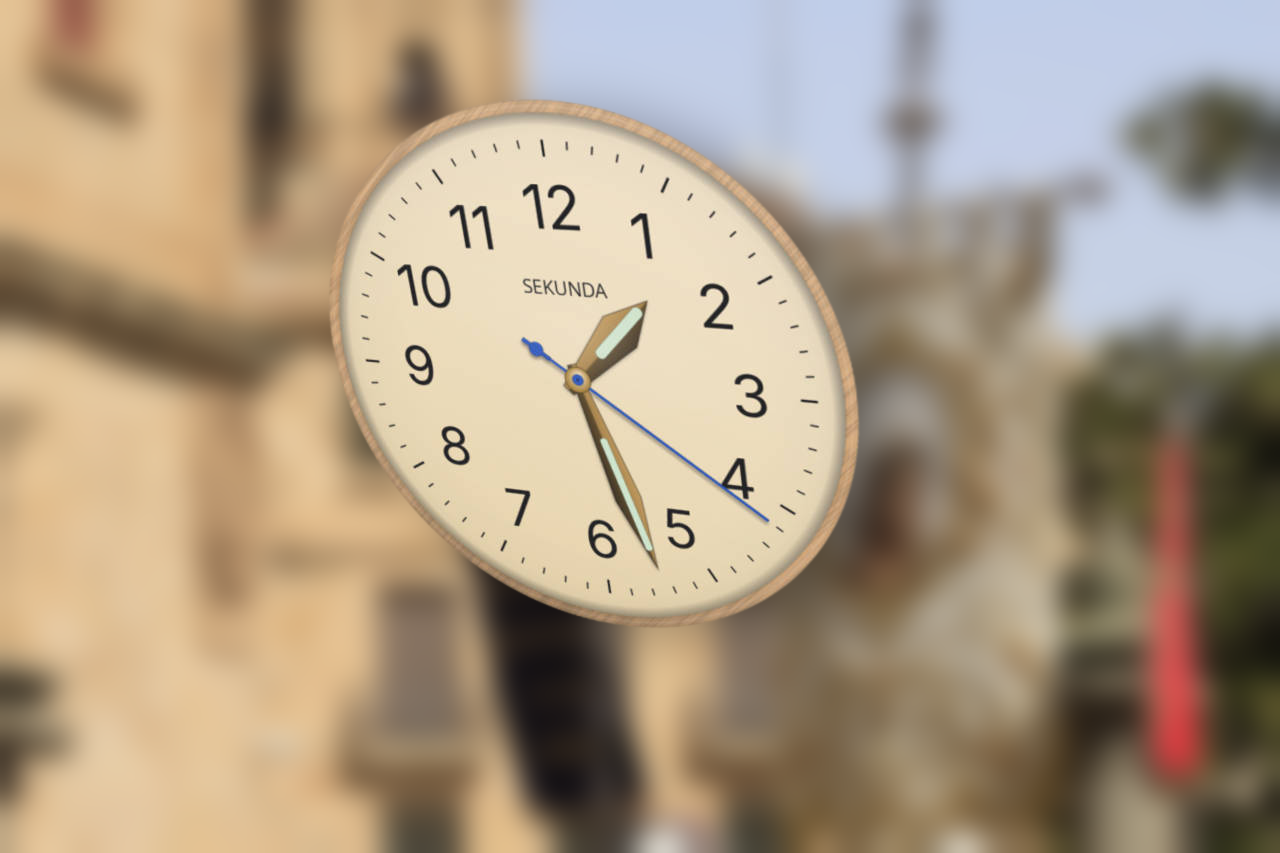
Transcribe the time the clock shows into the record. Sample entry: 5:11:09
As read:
1:27:21
